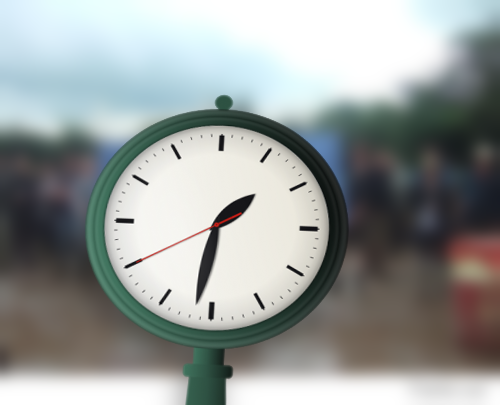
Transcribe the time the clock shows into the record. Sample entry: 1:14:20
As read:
1:31:40
